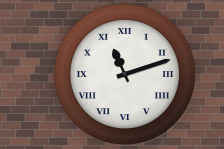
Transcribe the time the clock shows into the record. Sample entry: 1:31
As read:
11:12
